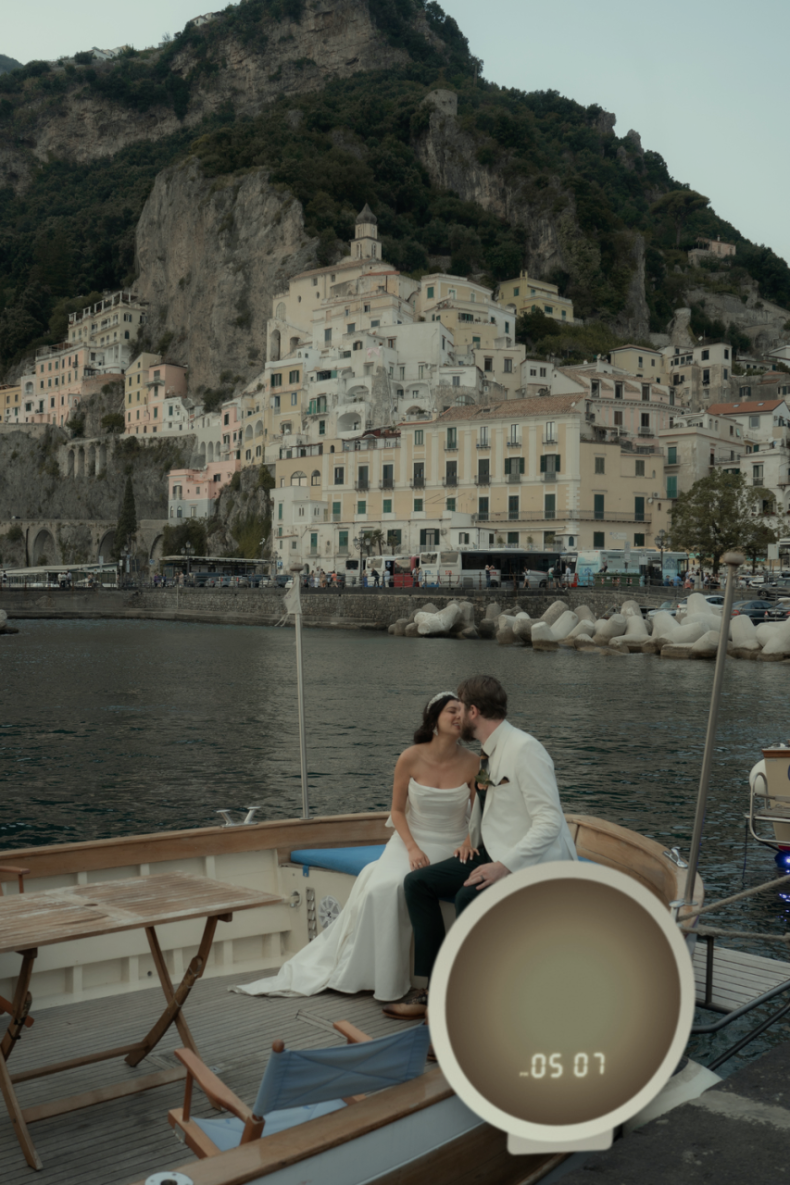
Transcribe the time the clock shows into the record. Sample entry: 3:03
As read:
5:07
